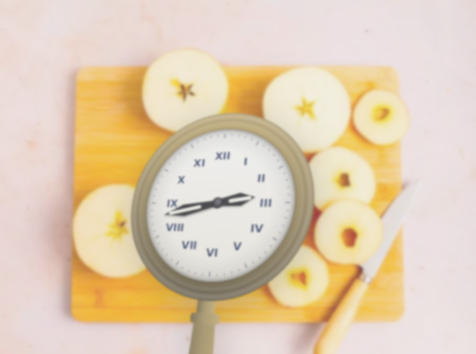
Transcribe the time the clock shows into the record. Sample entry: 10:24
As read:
2:43
